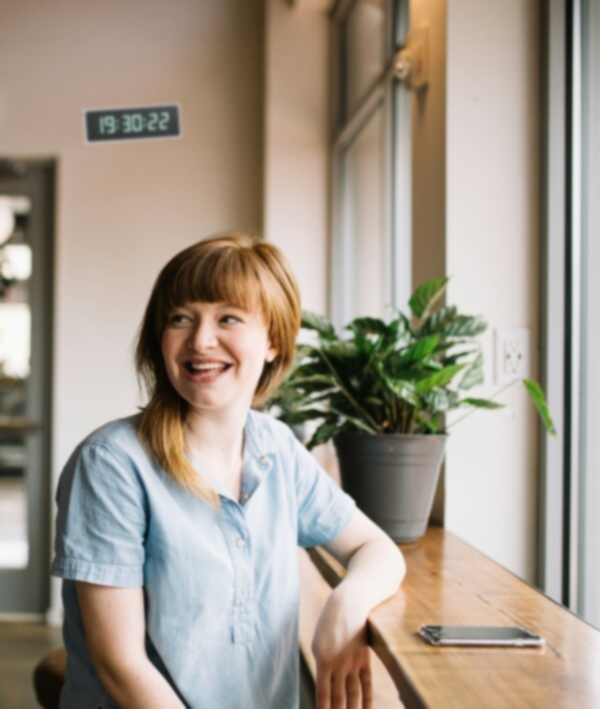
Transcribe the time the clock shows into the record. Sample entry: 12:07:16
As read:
19:30:22
